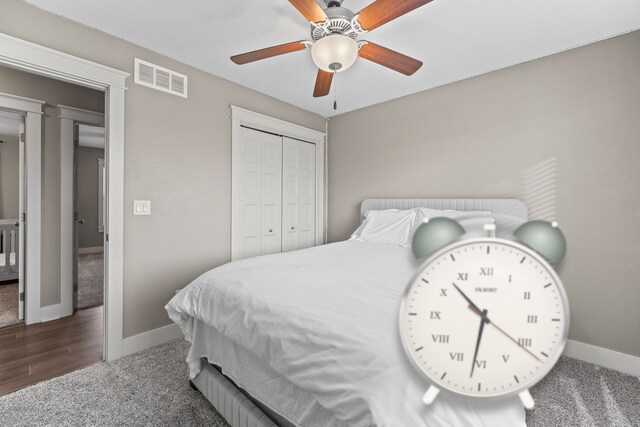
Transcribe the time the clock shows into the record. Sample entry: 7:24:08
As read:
10:31:21
